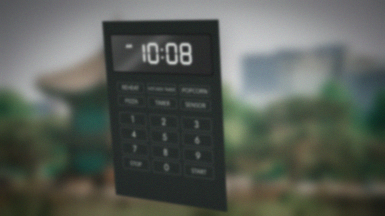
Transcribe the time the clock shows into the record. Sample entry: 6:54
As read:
10:08
